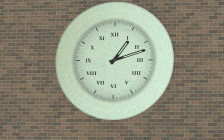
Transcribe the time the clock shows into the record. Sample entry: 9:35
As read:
1:12
